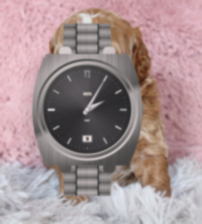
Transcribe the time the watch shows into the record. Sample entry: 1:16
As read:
2:05
